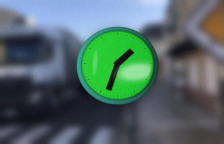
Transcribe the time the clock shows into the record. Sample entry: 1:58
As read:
1:33
